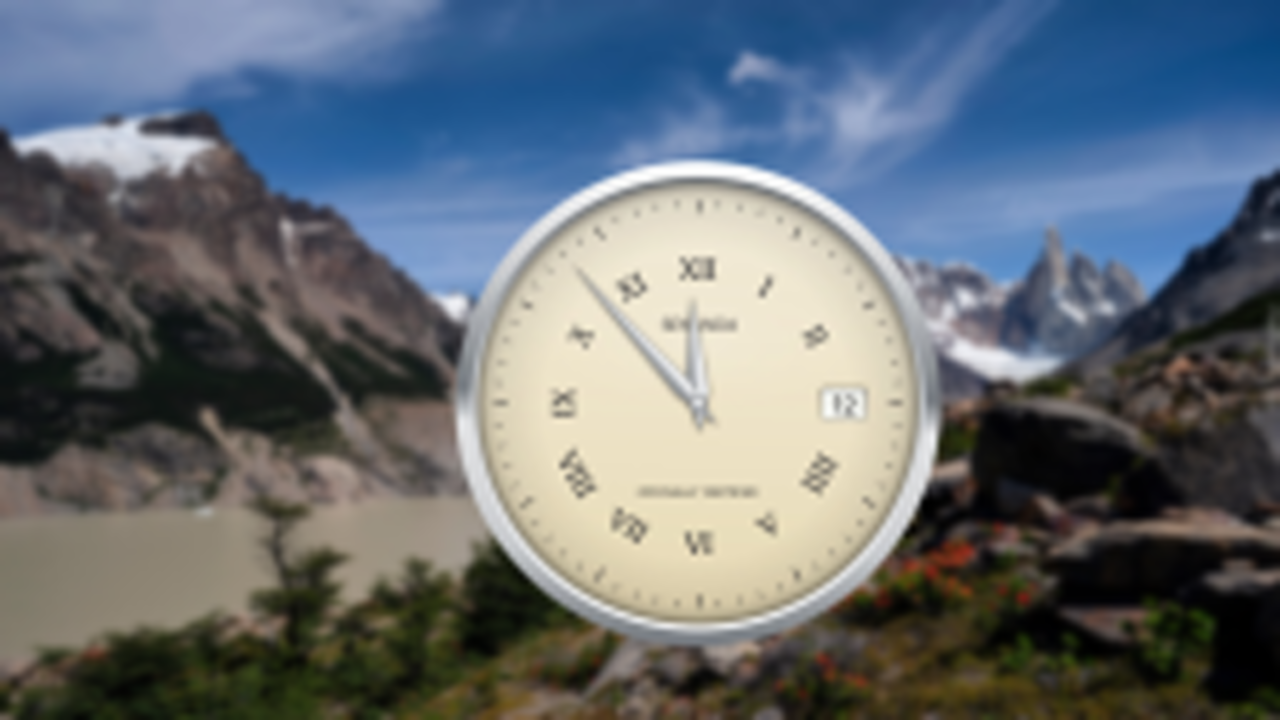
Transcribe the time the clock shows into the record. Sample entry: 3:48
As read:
11:53
